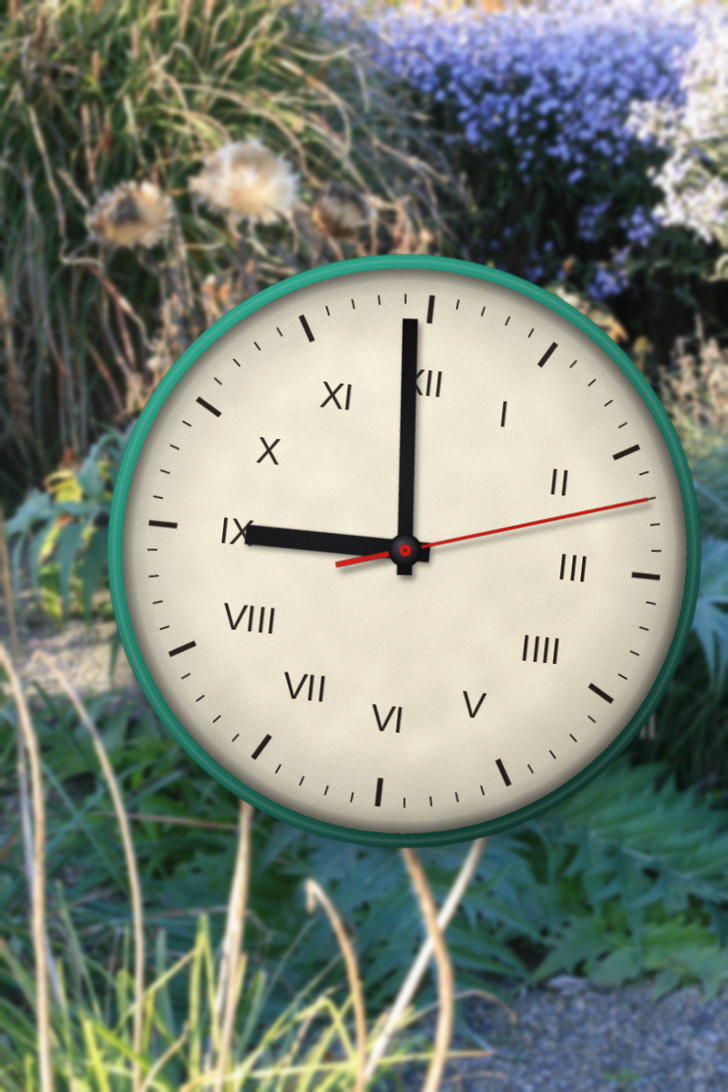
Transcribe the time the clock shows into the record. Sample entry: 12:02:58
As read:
8:59:12
